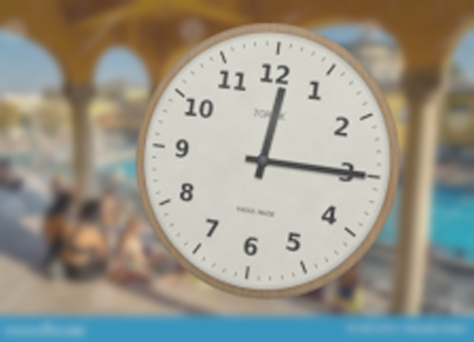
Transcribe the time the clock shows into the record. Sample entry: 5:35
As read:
12:15
